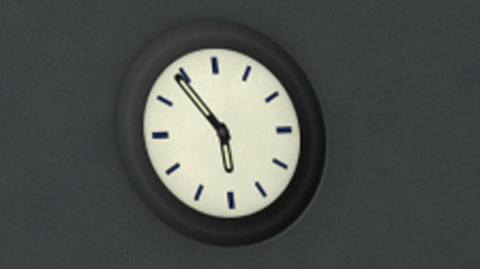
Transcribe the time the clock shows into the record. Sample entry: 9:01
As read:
5:54
